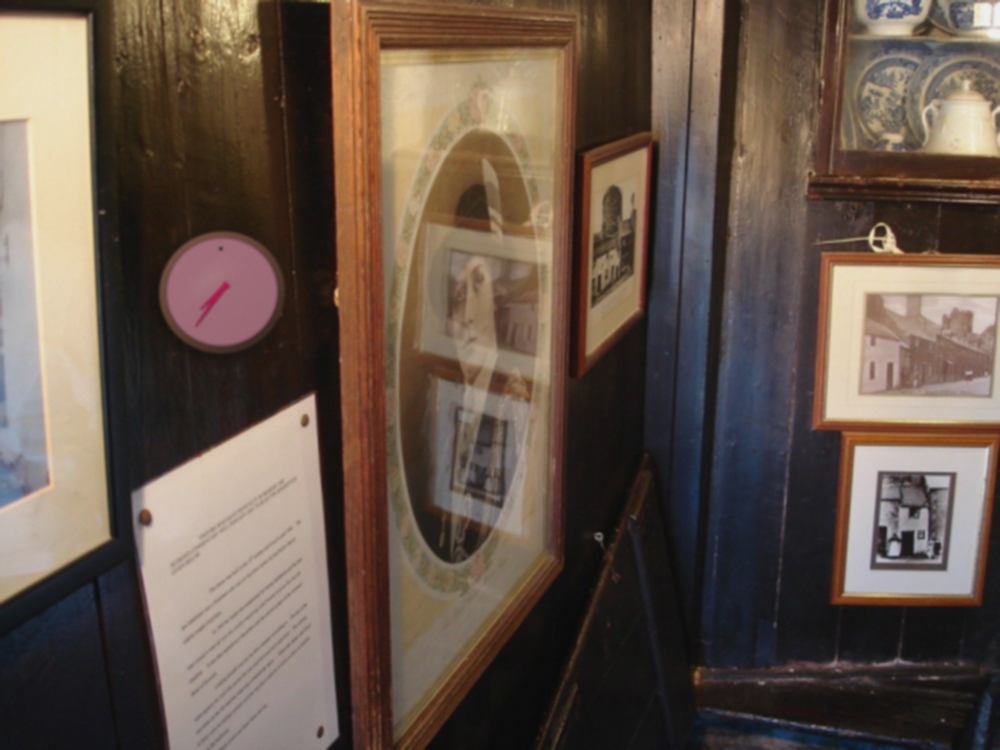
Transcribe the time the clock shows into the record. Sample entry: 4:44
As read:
7:36
